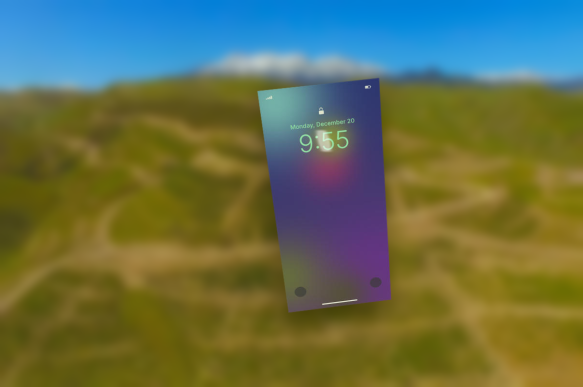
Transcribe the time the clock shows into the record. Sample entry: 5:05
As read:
9:55
